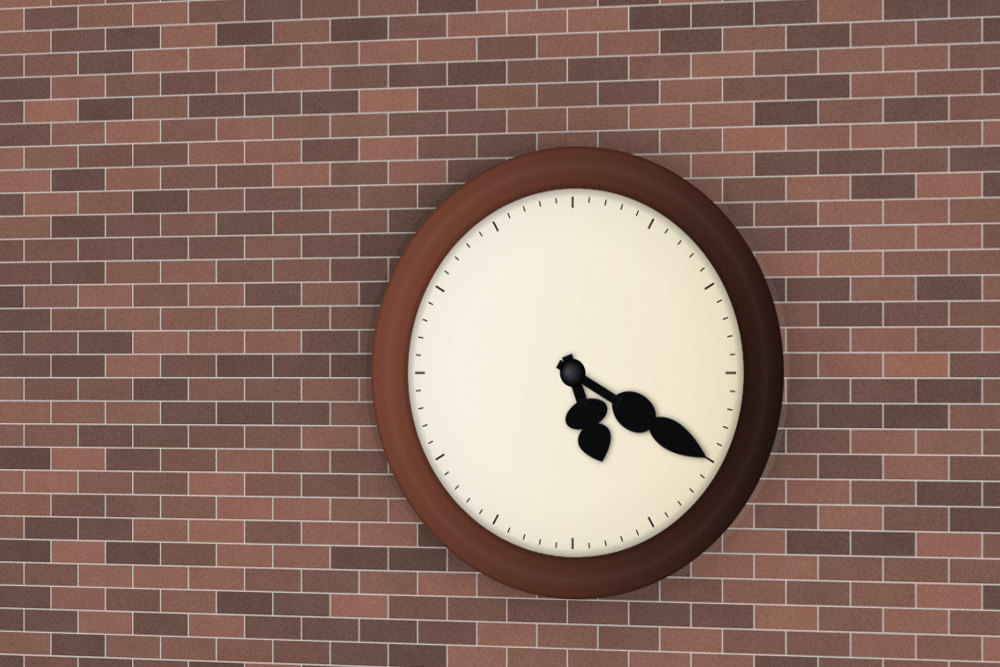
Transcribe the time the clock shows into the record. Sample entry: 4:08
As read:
5:20
